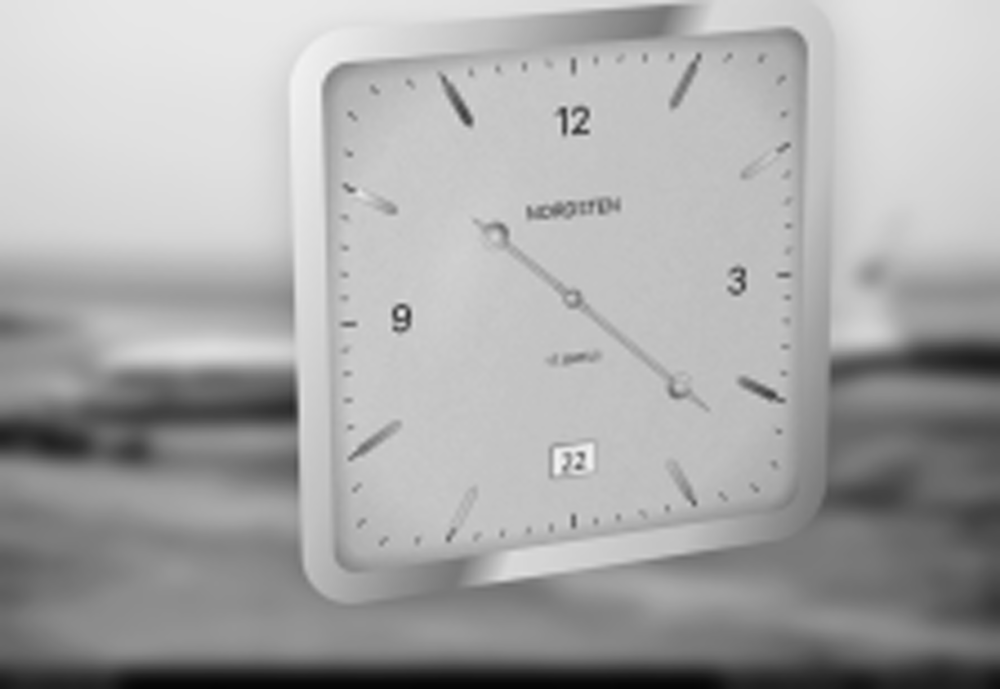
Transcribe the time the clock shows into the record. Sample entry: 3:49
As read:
10:22
